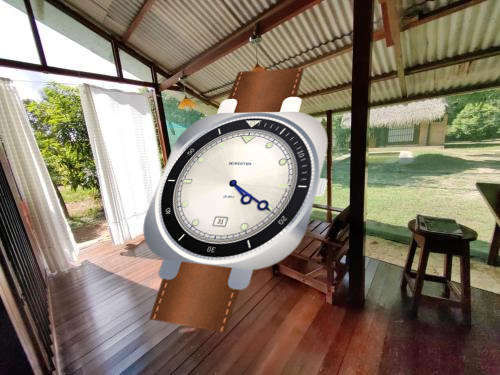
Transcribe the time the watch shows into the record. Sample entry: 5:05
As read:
4:20
